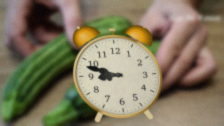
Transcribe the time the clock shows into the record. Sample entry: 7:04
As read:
8:48
